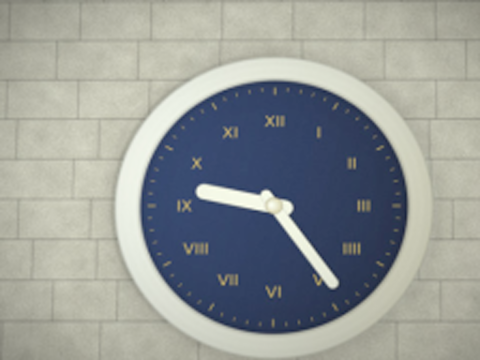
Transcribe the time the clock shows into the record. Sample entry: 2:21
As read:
9:24
